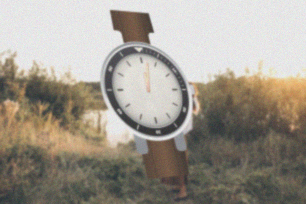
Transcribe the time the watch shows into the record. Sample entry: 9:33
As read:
12:02
